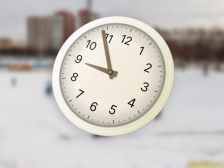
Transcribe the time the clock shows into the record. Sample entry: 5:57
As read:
8:54
